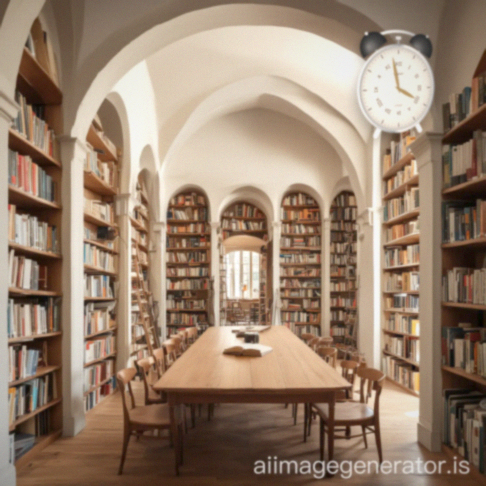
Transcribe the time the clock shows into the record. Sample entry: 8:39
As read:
3:58
